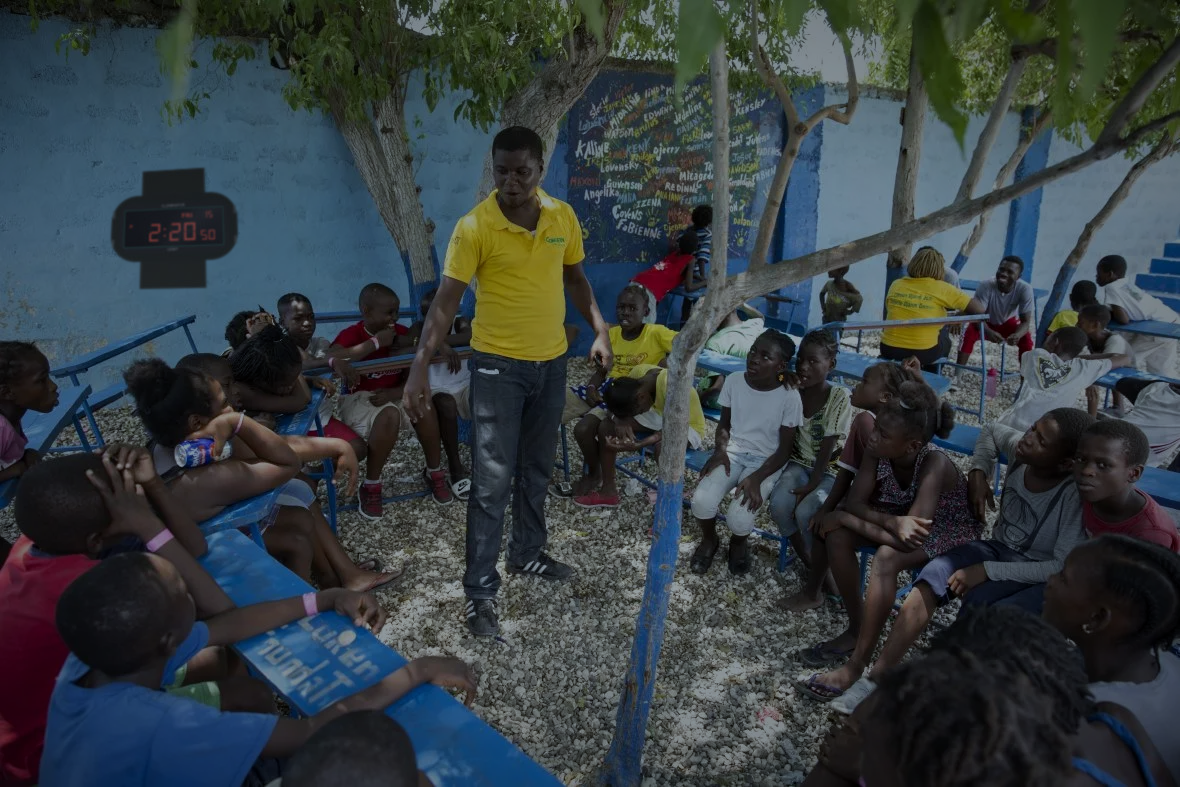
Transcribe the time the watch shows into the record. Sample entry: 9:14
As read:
2:20
